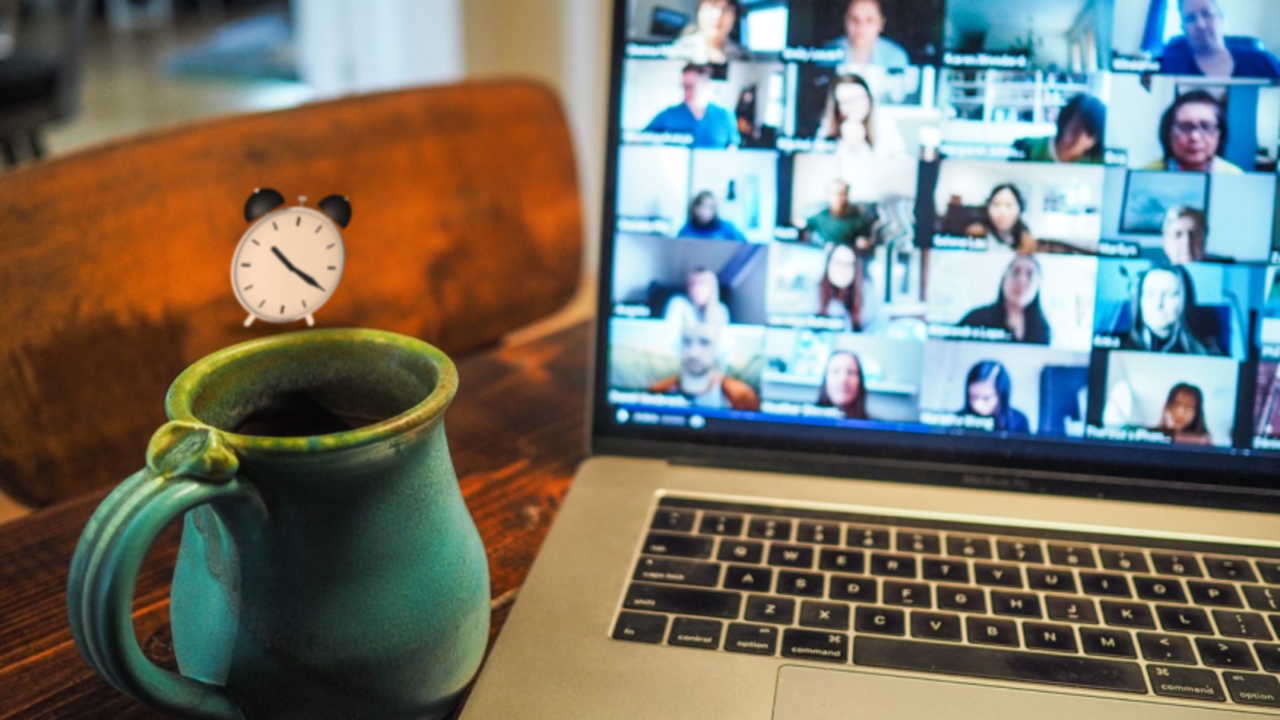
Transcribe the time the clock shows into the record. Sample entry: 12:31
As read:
10:20
